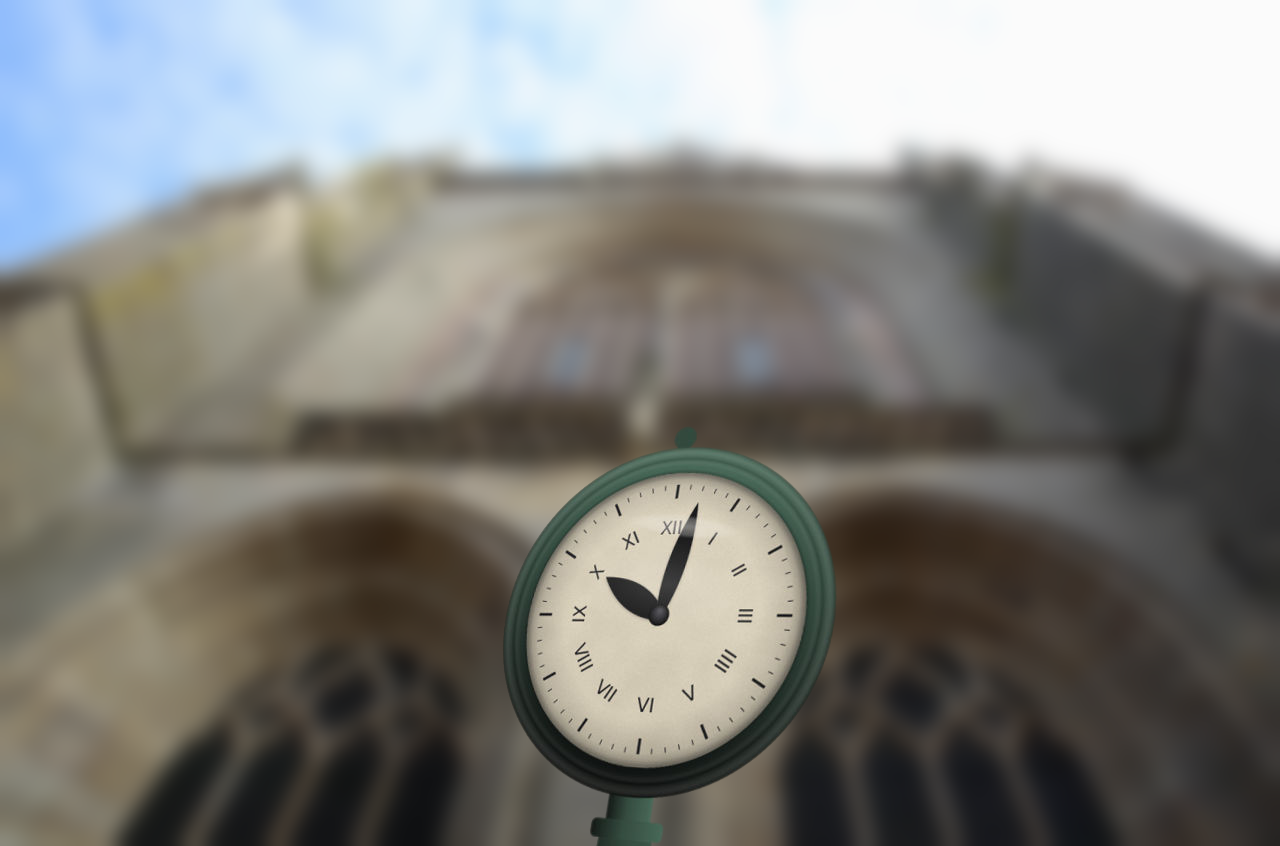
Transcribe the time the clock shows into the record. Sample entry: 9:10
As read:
10:02
